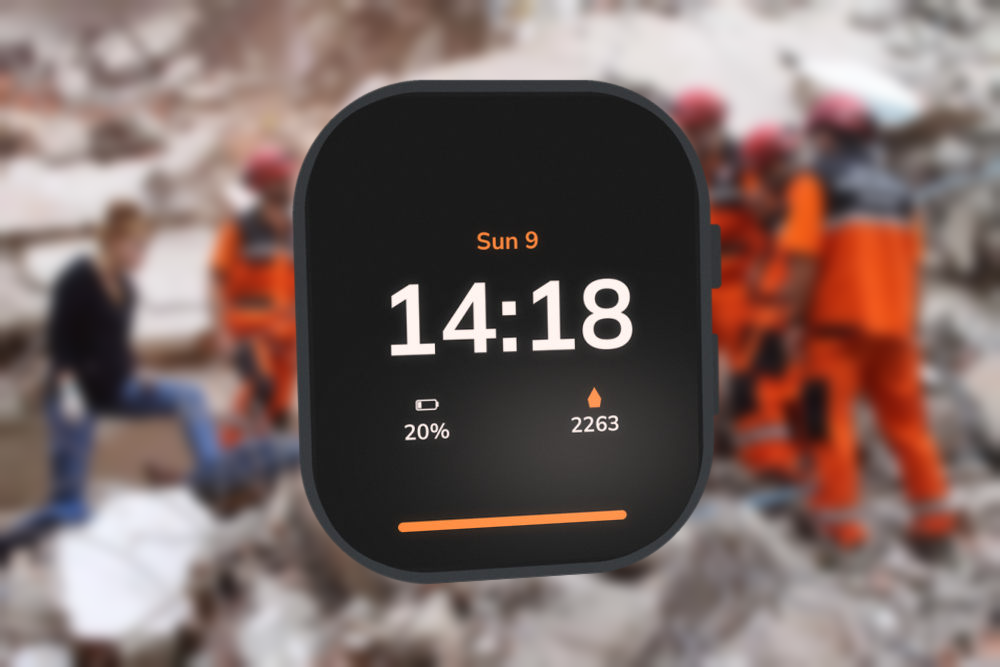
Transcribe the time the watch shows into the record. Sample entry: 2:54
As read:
14:18
